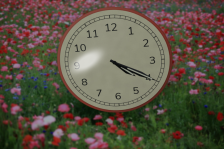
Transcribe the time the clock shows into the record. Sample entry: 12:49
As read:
4:20
